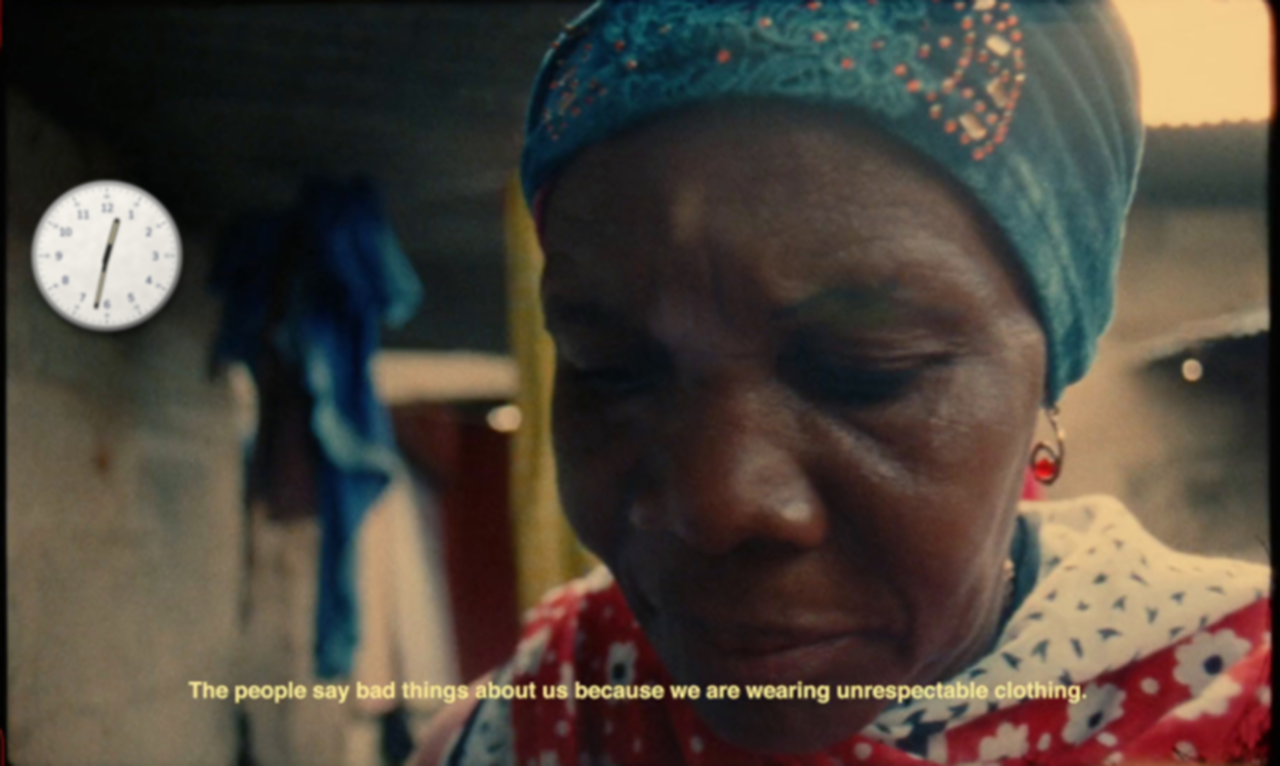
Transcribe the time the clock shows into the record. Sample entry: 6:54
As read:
12:32
